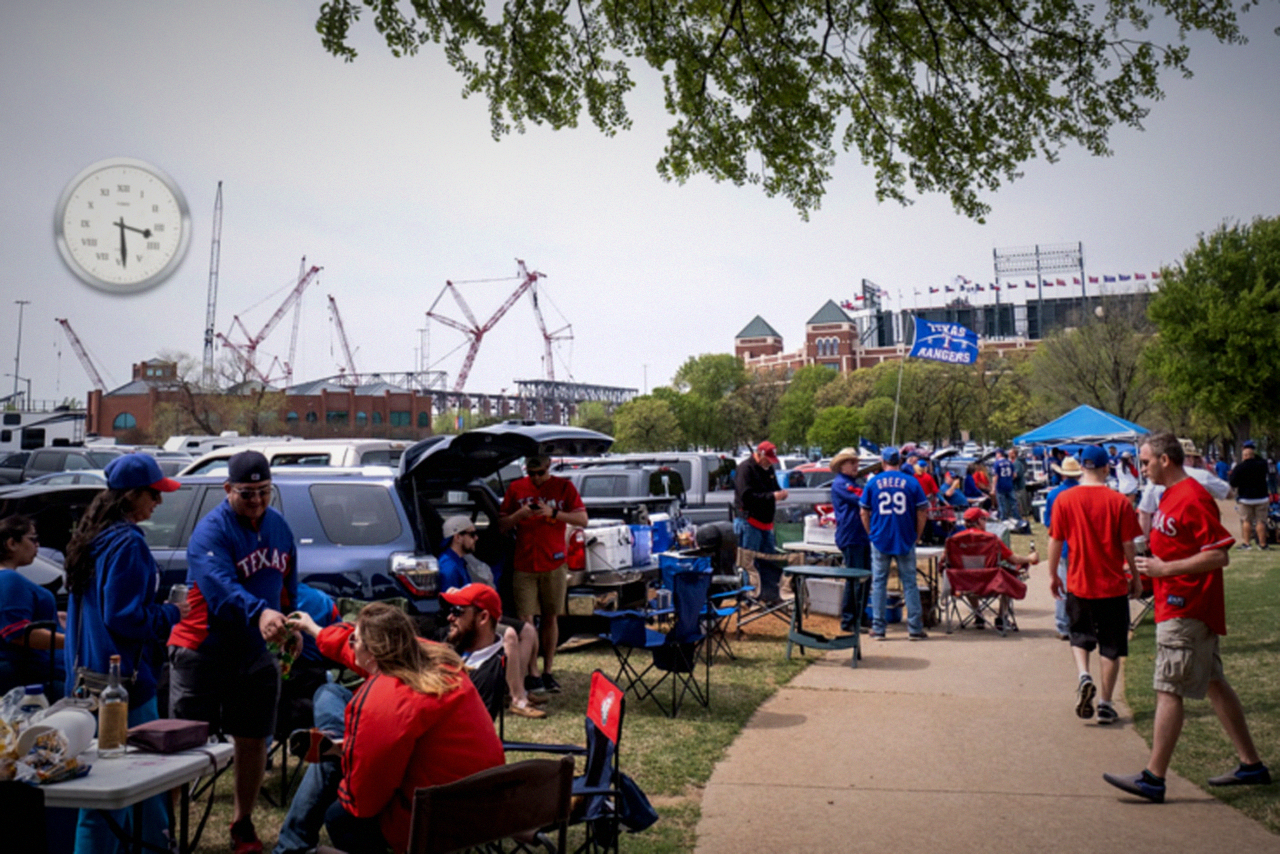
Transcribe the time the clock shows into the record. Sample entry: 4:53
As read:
3:29
